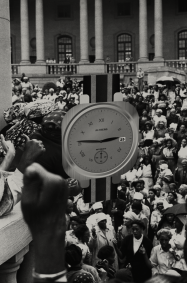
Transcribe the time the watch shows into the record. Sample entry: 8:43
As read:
2:46
